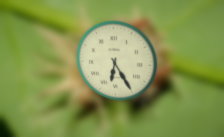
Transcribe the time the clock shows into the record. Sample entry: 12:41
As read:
6:25
